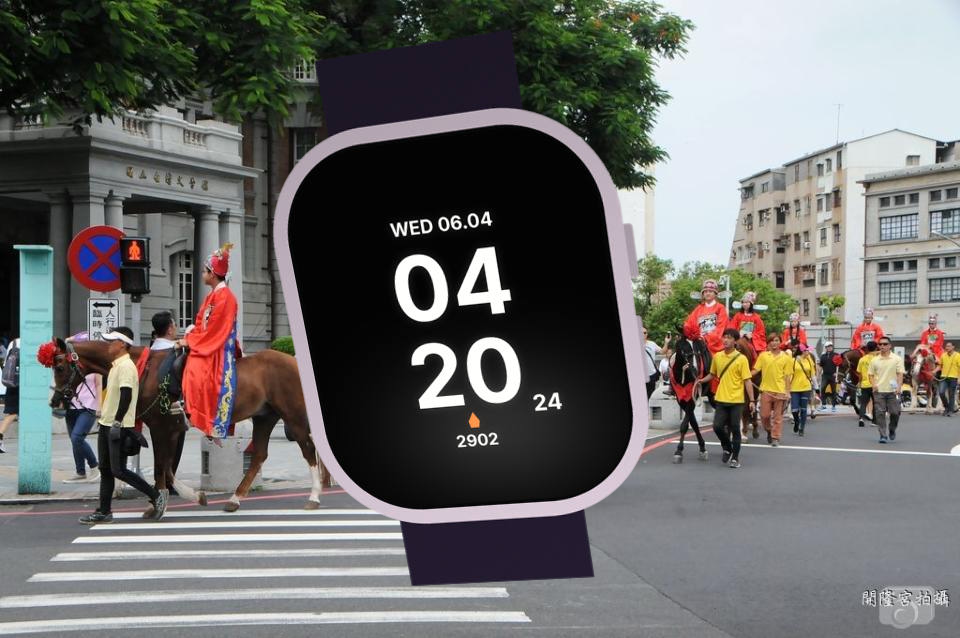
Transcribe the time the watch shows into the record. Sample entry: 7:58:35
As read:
4:20:24
